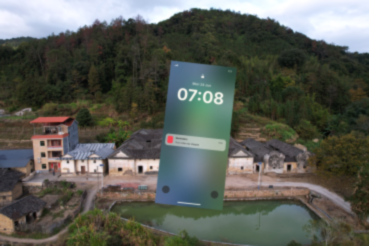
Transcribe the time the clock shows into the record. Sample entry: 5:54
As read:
7:08
